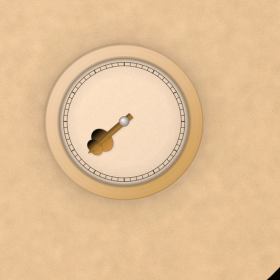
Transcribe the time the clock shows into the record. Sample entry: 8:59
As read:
7:38
